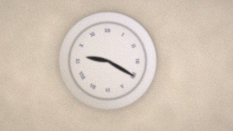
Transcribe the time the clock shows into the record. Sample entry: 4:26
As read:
9:20
